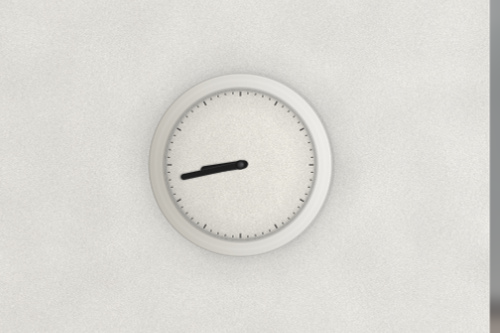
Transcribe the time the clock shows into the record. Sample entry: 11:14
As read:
8:43
